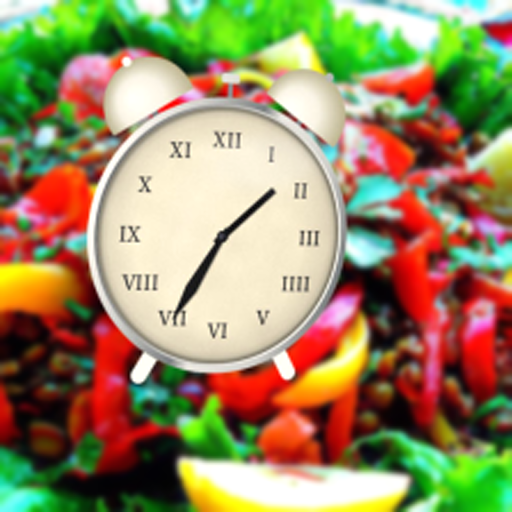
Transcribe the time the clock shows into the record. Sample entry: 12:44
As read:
1:35
